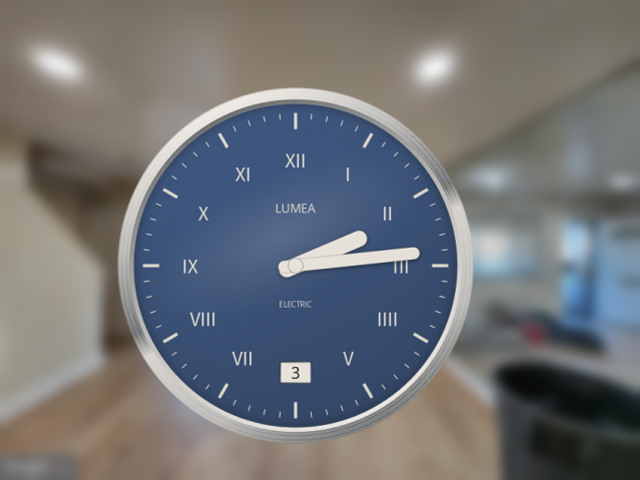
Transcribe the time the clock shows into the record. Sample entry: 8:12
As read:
2:14
